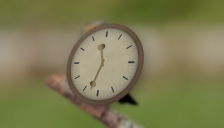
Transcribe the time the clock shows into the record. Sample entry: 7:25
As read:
11:33
